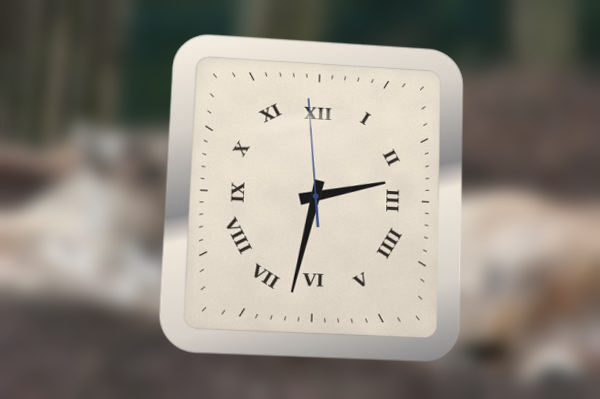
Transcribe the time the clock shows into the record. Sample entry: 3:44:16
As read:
2:31:59
